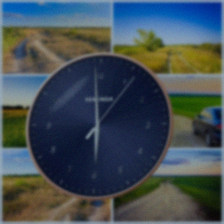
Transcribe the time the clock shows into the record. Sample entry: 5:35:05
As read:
5:59:06
